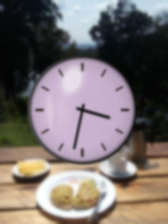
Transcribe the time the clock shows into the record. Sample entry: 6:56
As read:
3:32
